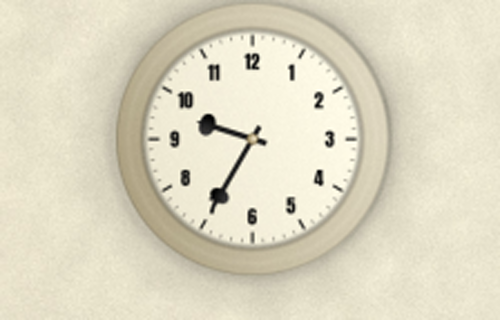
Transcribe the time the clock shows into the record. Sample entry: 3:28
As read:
9:35
